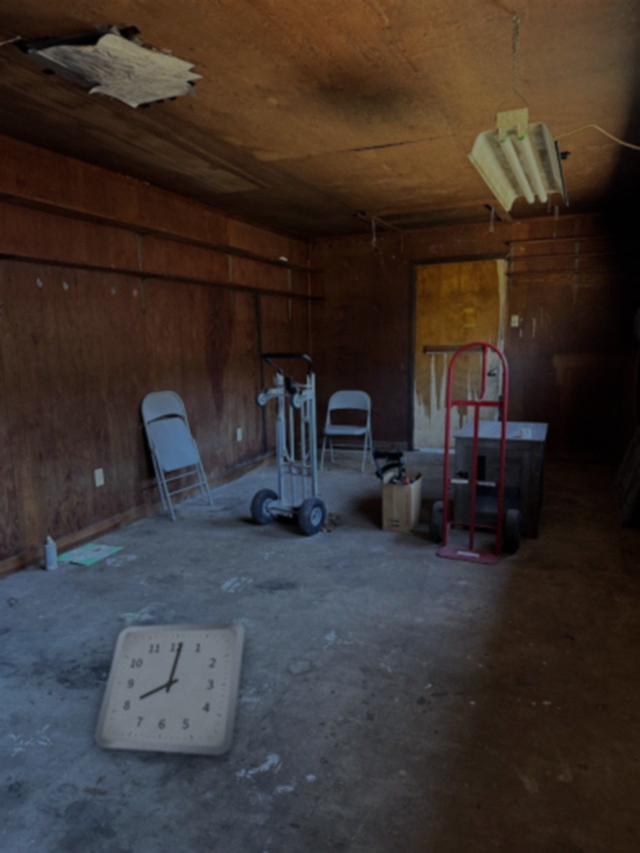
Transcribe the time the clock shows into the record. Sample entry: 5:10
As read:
8:01
